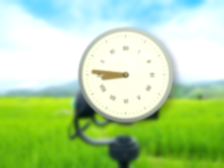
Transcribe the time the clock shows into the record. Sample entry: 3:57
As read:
8:46
